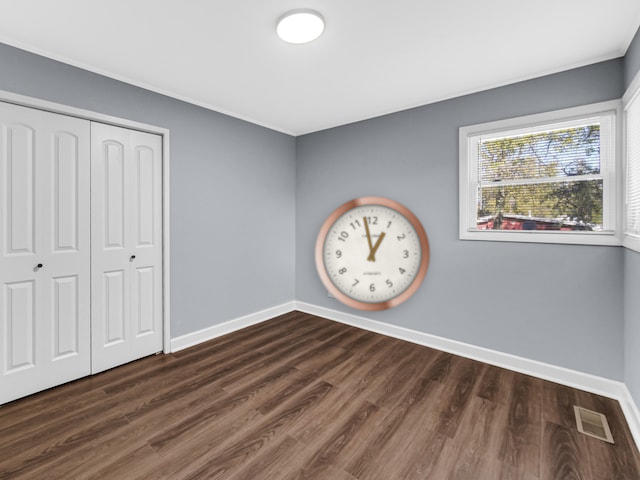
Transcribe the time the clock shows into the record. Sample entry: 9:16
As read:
12:58
